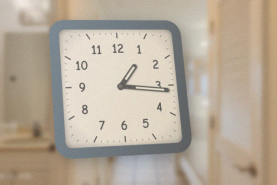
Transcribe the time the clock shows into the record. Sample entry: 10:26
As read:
1:16
